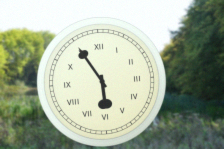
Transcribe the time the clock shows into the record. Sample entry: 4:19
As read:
5:55
